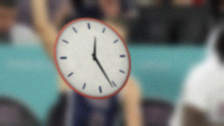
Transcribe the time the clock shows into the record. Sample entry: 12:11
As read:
12:26
